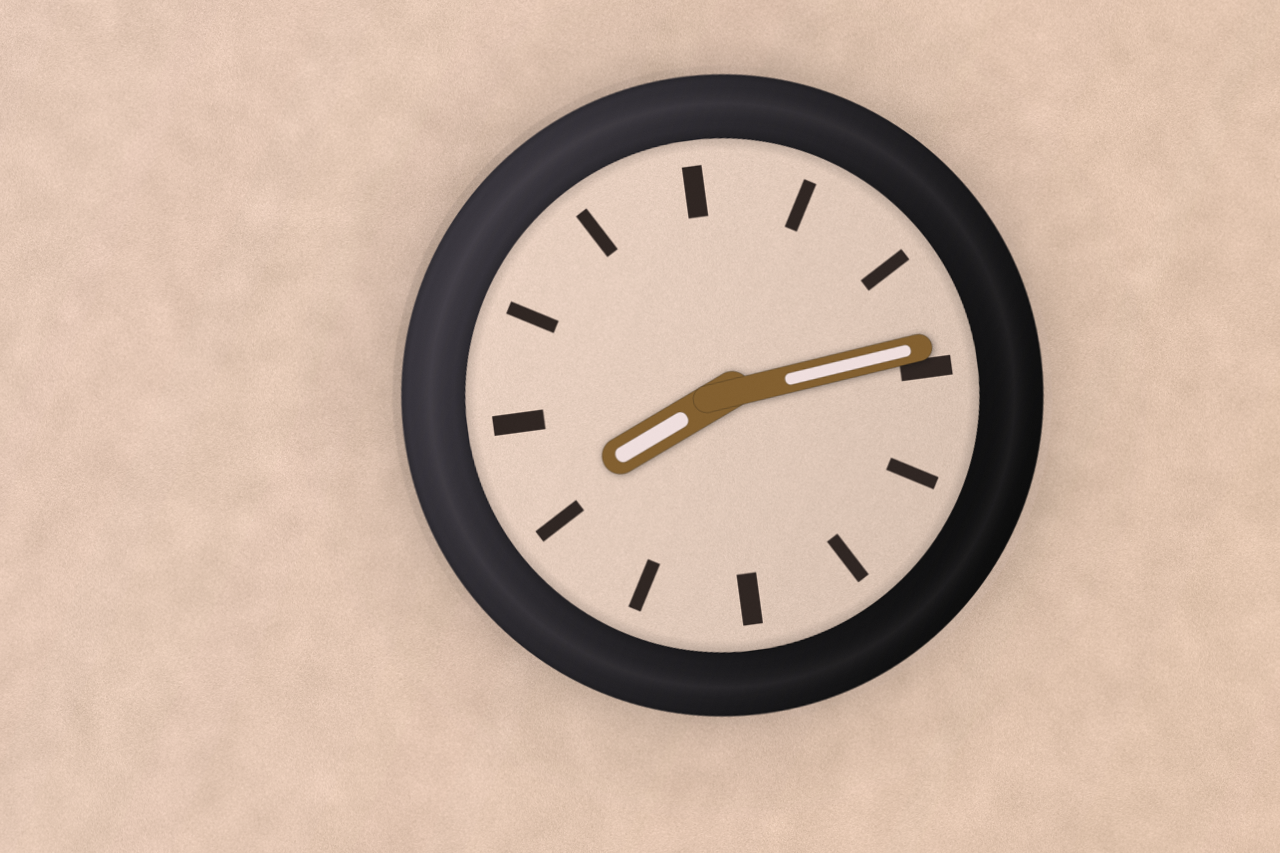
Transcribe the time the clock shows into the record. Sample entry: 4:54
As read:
8:14
